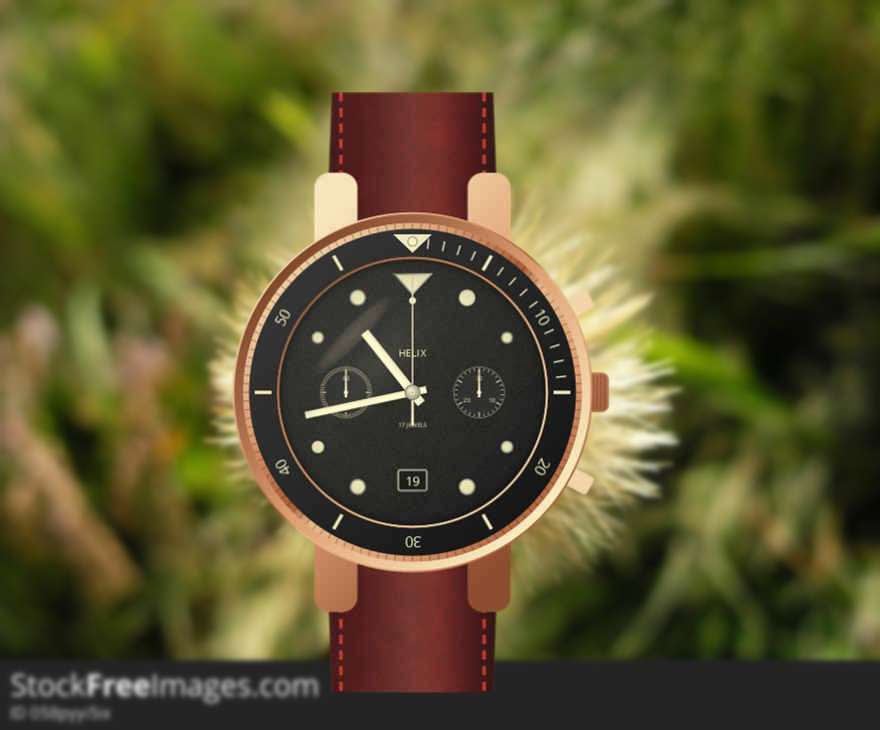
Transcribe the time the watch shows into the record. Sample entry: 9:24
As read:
10:43
